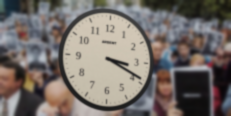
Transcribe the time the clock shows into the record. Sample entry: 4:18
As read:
3:19
